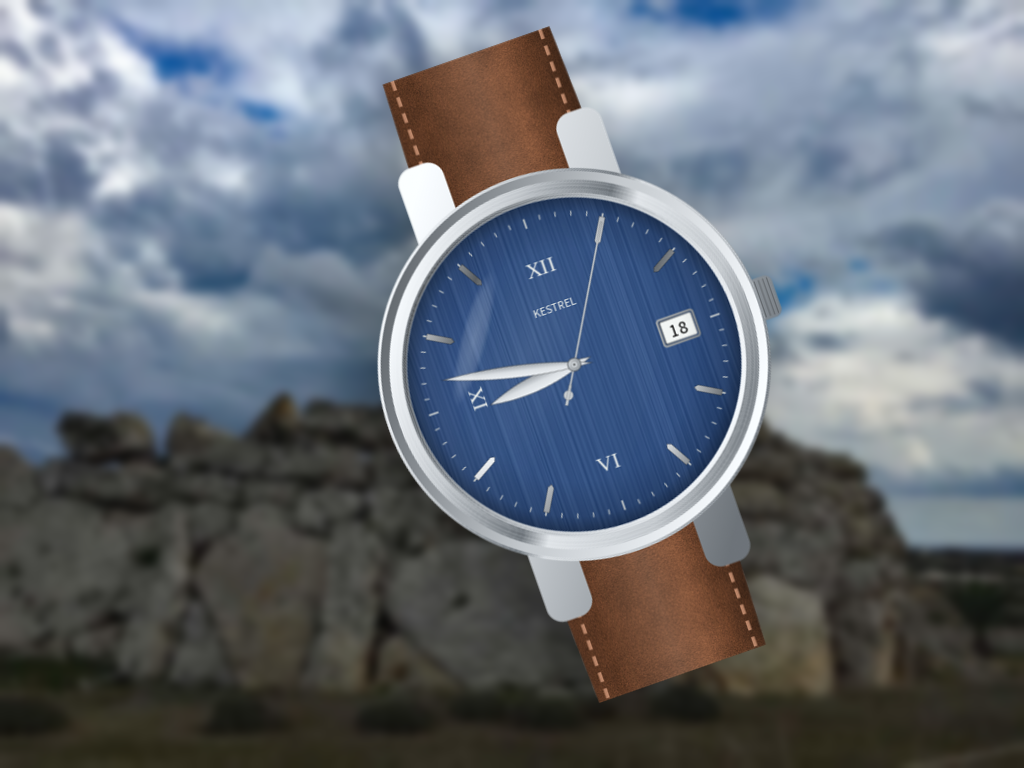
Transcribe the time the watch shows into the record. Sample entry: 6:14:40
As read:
8:47:05
